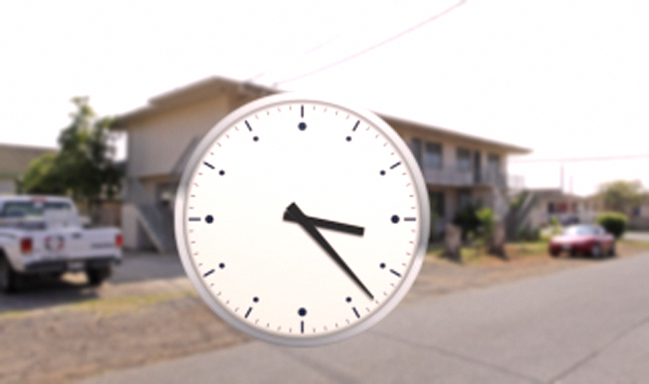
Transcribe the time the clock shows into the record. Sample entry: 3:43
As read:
3:23
